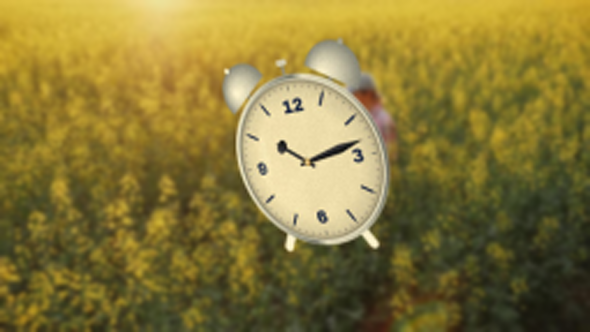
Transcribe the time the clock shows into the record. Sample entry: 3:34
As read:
10:13
